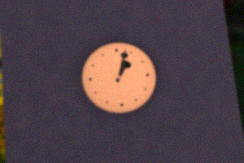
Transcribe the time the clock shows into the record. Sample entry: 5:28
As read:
1:03
